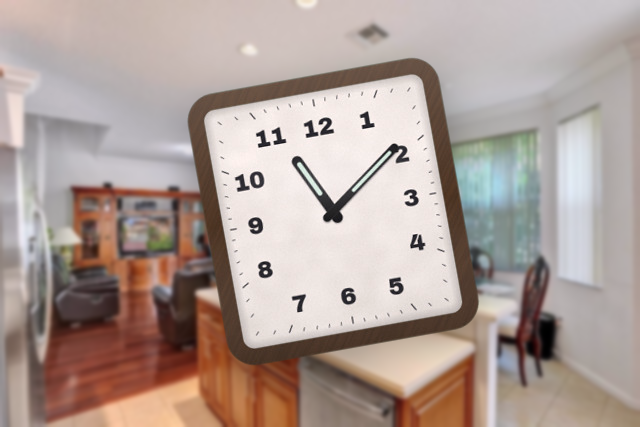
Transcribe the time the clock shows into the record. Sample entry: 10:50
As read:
11:09
